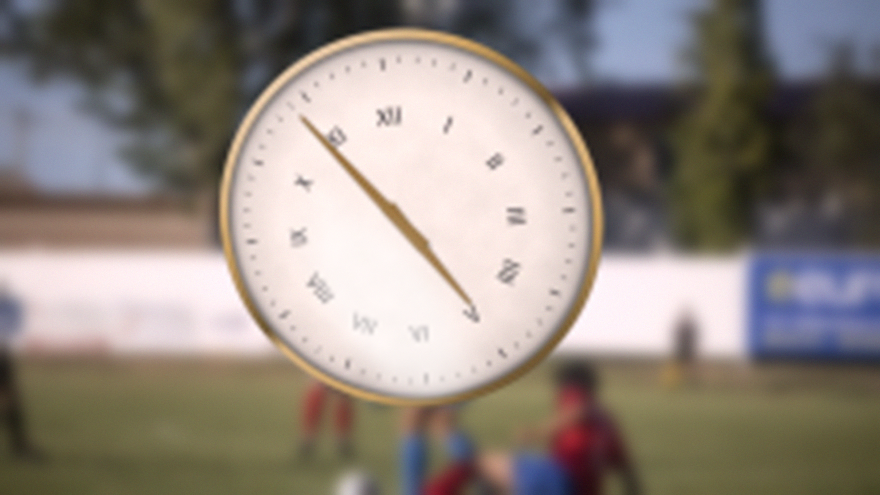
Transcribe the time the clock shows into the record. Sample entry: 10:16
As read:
4:54
